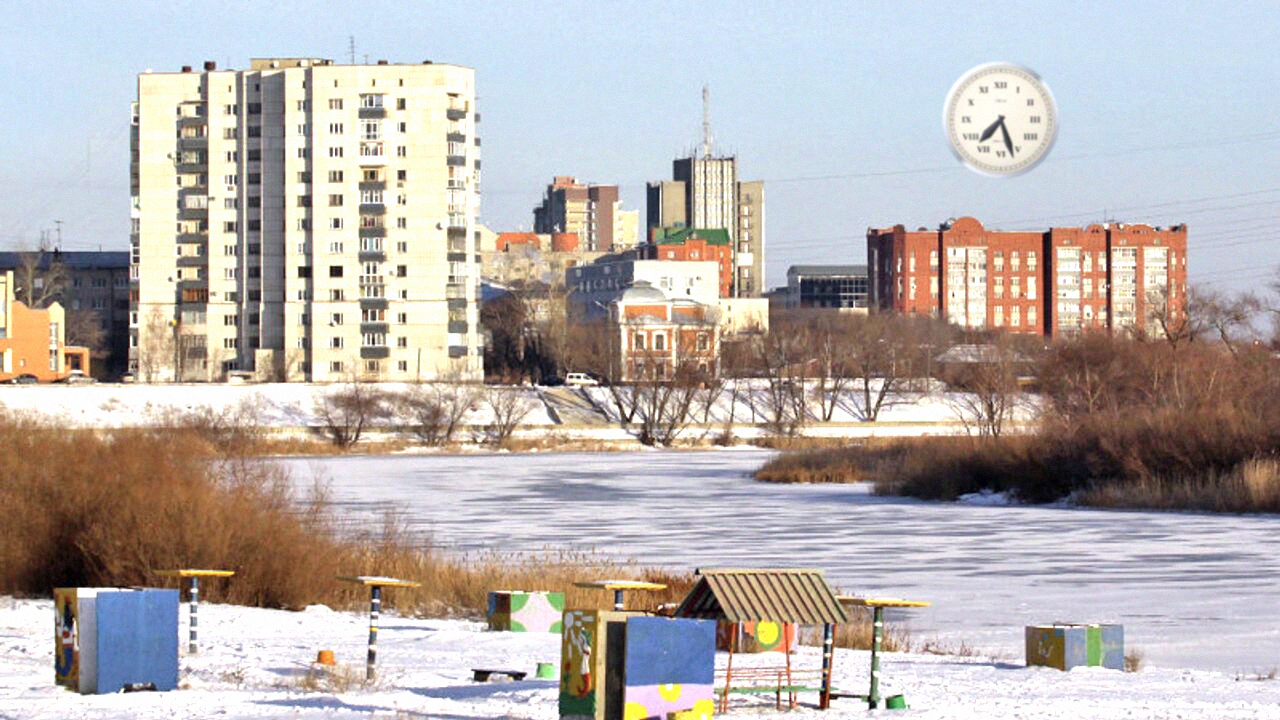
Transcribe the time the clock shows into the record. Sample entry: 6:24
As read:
7:27
